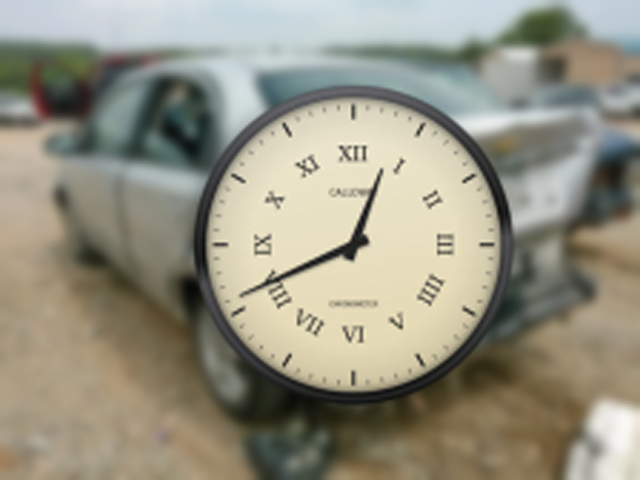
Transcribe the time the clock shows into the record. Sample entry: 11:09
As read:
12:41
